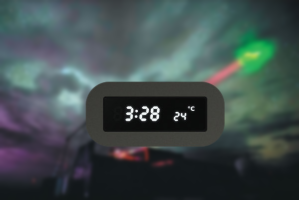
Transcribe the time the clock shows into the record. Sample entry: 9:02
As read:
3:28
